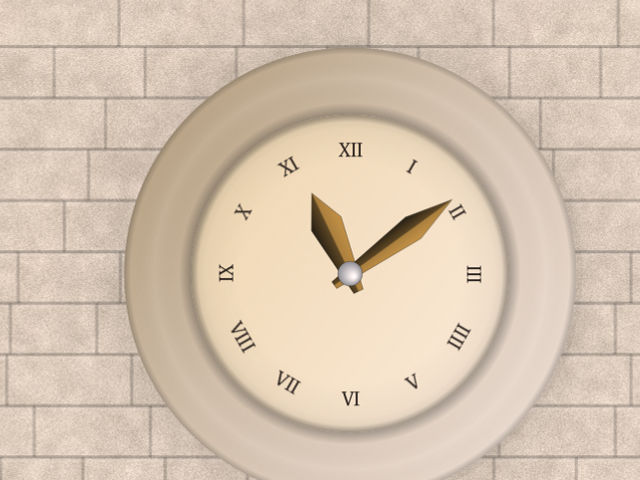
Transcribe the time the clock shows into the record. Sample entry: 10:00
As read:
11:09
